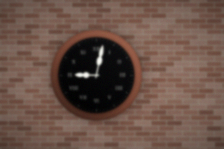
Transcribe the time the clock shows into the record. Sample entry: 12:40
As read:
9:02
